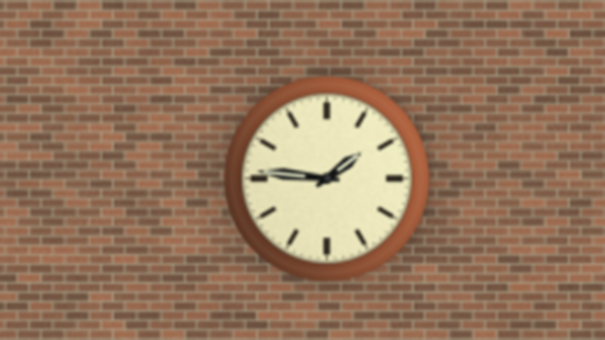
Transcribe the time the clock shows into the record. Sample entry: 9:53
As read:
1:46
